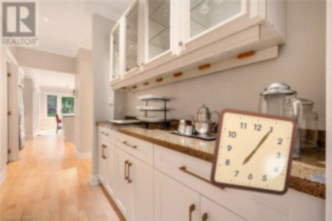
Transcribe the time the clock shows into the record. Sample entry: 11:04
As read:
7:05
